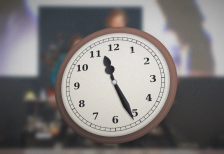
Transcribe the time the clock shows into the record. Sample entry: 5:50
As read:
11:26
